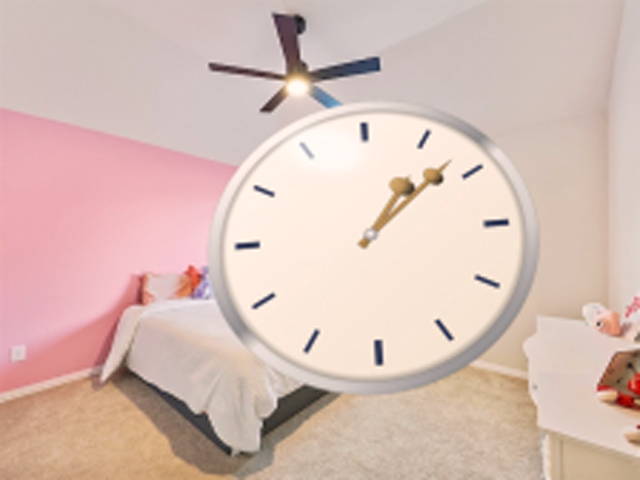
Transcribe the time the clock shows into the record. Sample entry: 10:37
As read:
1:08
